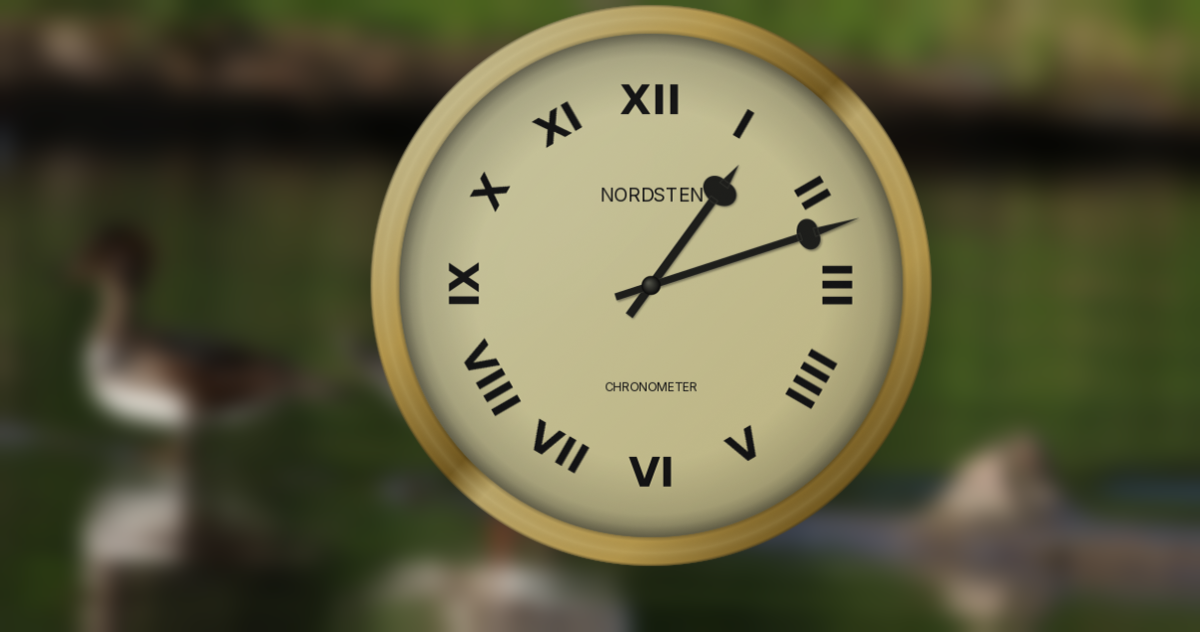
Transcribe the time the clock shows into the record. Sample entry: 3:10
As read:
1:12
